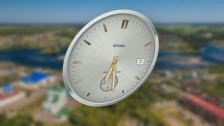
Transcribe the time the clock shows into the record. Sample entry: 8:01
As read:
6:28
